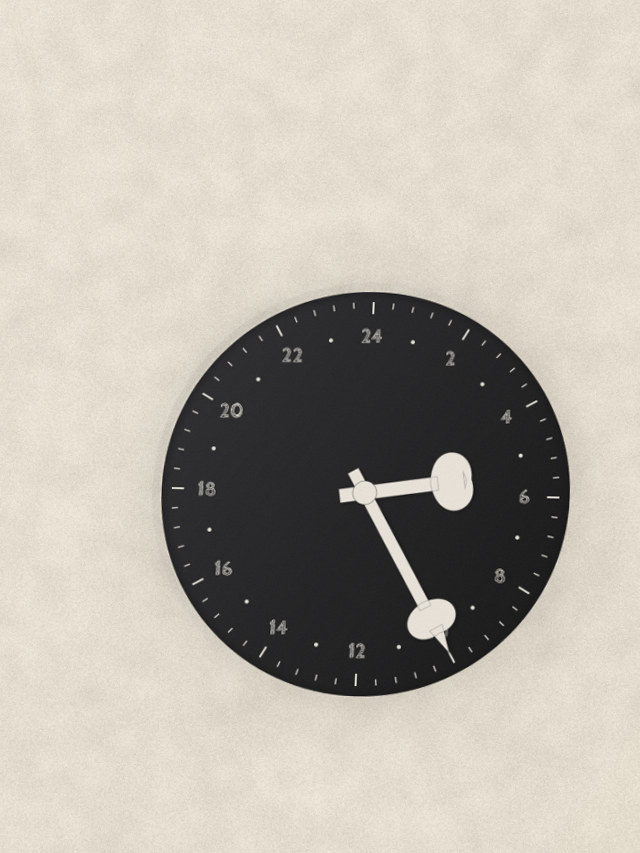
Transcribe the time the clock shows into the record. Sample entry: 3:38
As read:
5:25
